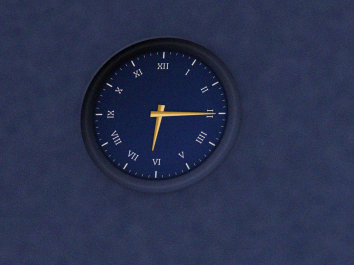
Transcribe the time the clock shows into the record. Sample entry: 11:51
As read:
6:15
